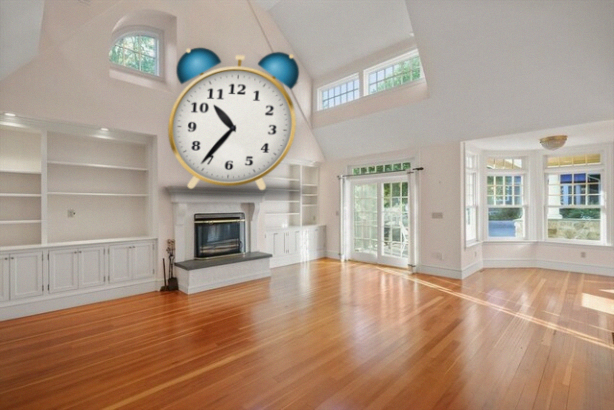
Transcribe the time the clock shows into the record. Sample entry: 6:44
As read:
10:36
